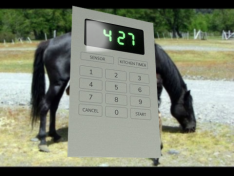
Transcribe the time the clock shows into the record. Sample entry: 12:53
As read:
4:27
